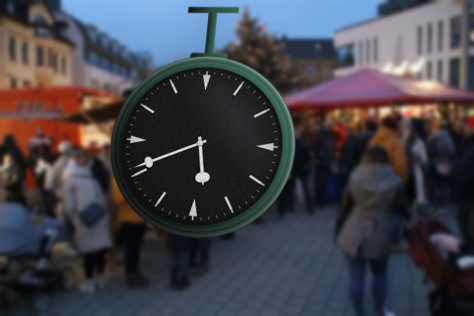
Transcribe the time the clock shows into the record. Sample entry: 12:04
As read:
5:41
